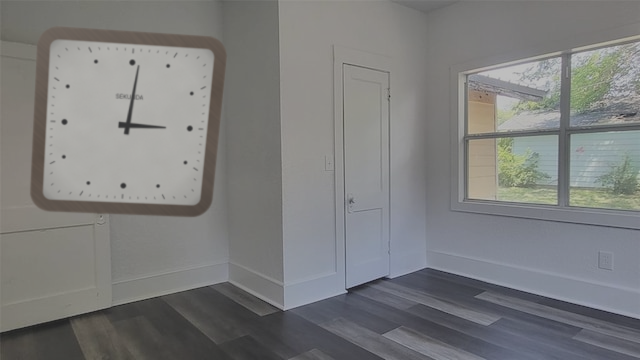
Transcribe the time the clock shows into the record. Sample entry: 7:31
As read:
3:01
